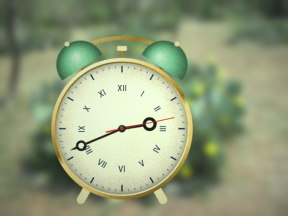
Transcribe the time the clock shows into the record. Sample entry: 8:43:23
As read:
2:41:13
